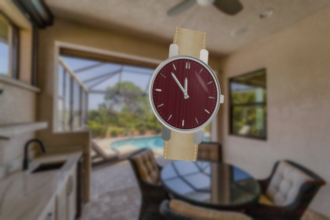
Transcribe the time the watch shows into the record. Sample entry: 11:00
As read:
11:53
